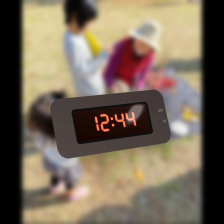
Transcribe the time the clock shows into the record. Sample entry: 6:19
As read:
12:44
